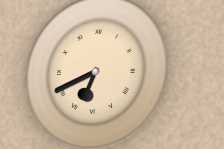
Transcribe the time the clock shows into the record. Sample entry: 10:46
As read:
6:41
